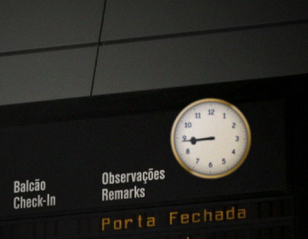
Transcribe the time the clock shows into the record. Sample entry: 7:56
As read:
8:44
